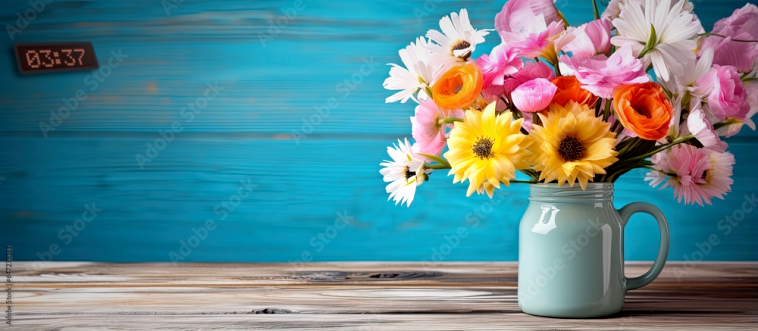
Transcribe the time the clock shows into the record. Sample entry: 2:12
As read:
3:37
